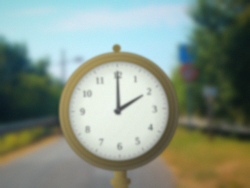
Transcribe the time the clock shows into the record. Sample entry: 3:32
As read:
2:00
